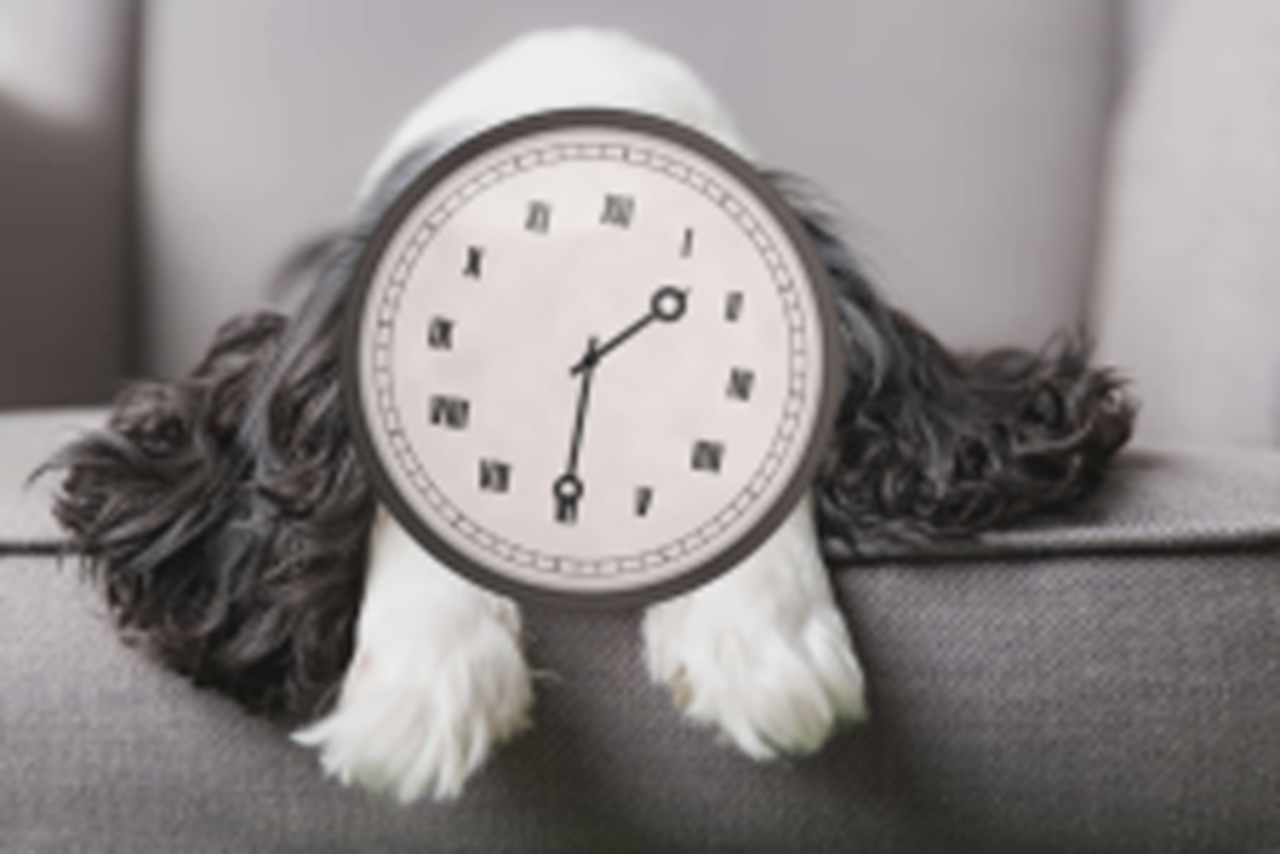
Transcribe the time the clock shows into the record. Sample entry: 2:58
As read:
1:30
